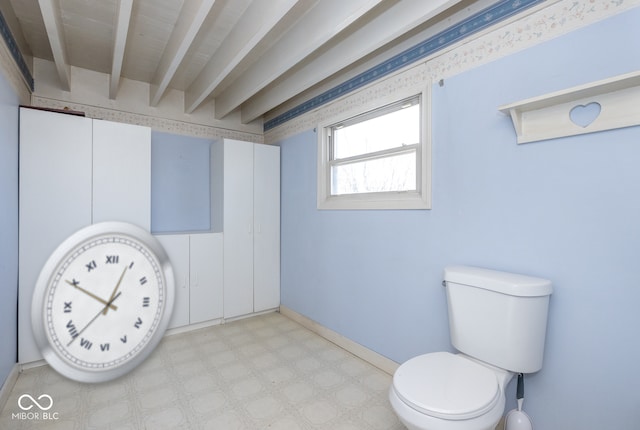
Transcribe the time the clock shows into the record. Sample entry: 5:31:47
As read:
12:49:38
